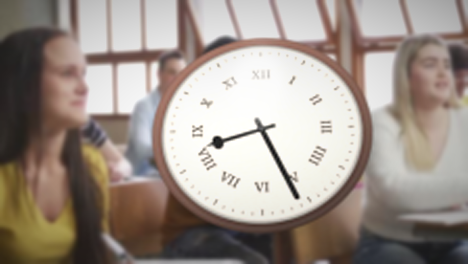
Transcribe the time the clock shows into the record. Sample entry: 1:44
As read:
8:26
